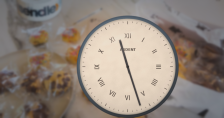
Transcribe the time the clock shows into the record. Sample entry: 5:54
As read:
11:27
